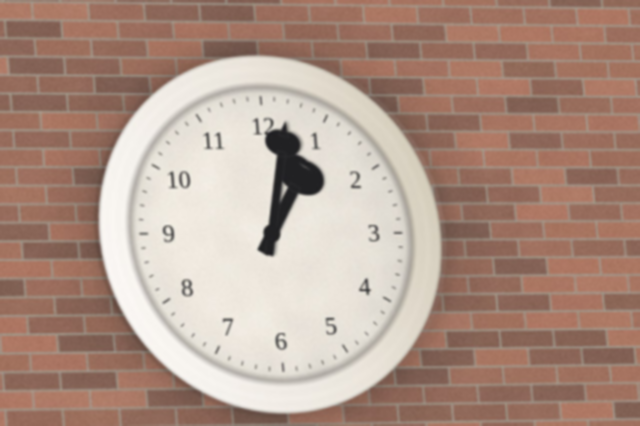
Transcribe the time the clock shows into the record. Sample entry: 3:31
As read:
1:02
